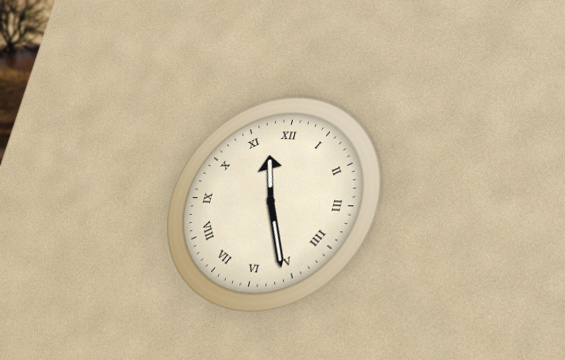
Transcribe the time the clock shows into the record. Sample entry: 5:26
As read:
11:26
